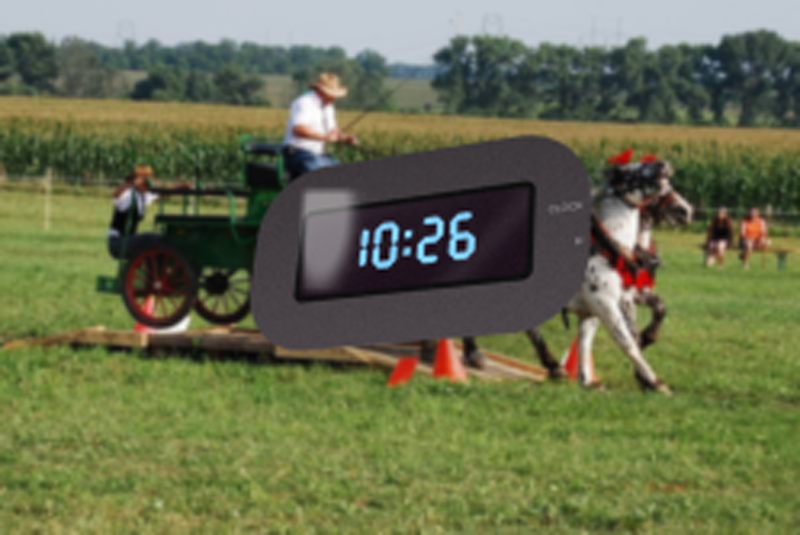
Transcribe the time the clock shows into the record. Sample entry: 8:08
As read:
10:26
